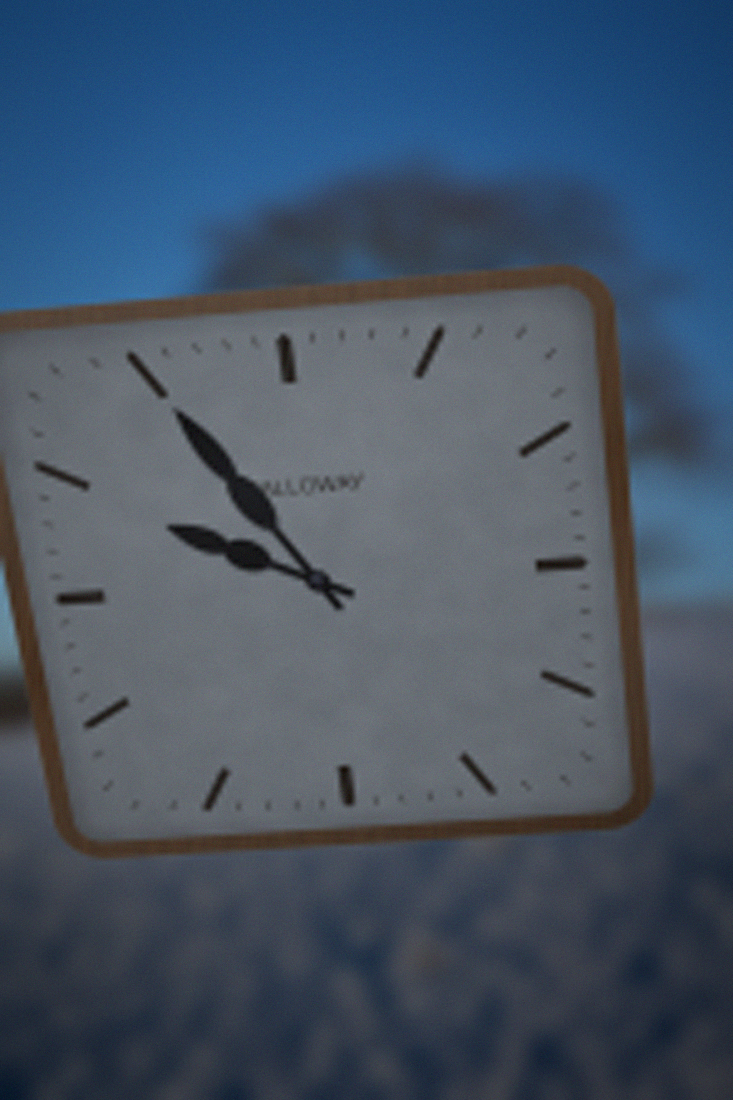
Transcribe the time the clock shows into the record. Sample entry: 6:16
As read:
9:55
